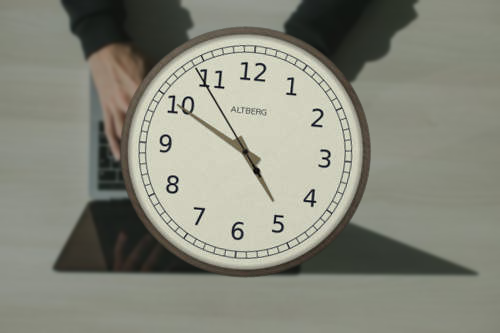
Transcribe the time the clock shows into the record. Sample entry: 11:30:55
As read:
4:49:54
